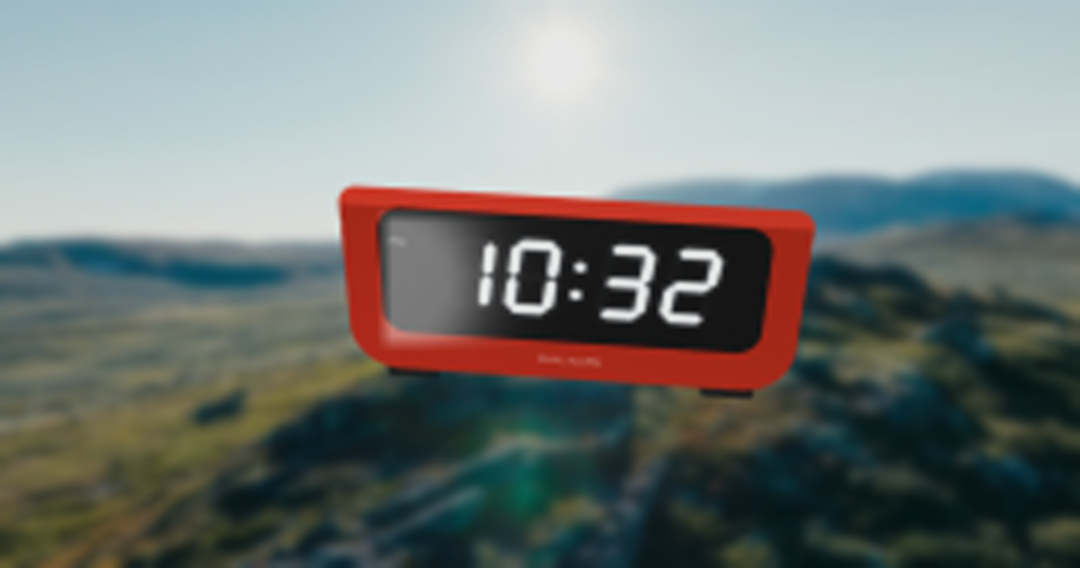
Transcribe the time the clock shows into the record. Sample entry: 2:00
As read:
10:32
